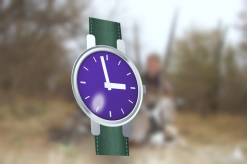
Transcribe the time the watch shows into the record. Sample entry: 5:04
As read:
2:58
